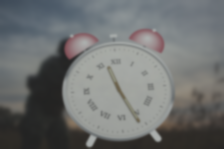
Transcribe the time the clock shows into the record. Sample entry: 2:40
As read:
11:26
